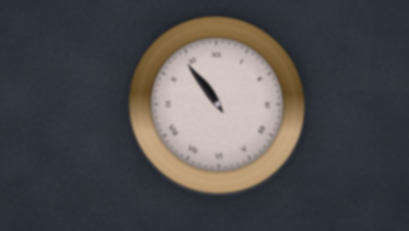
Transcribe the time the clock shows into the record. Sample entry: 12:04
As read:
10:54
